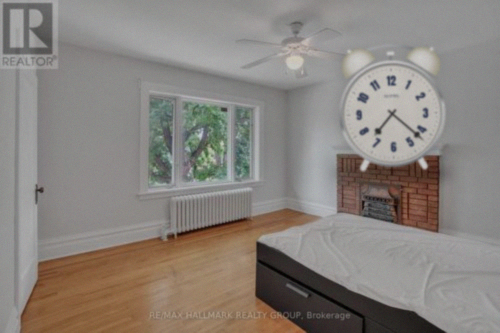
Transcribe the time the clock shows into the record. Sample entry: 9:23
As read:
7:22
